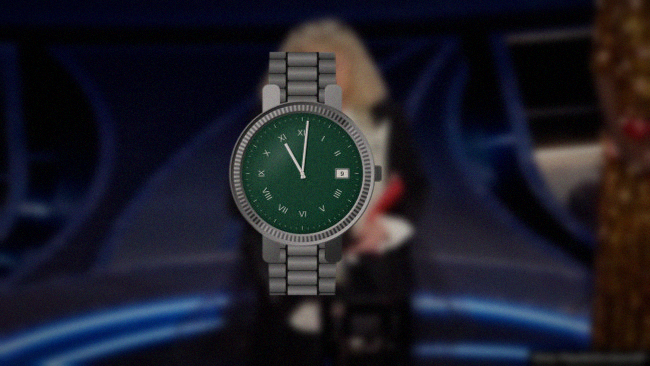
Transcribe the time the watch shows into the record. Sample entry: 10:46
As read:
11:01
